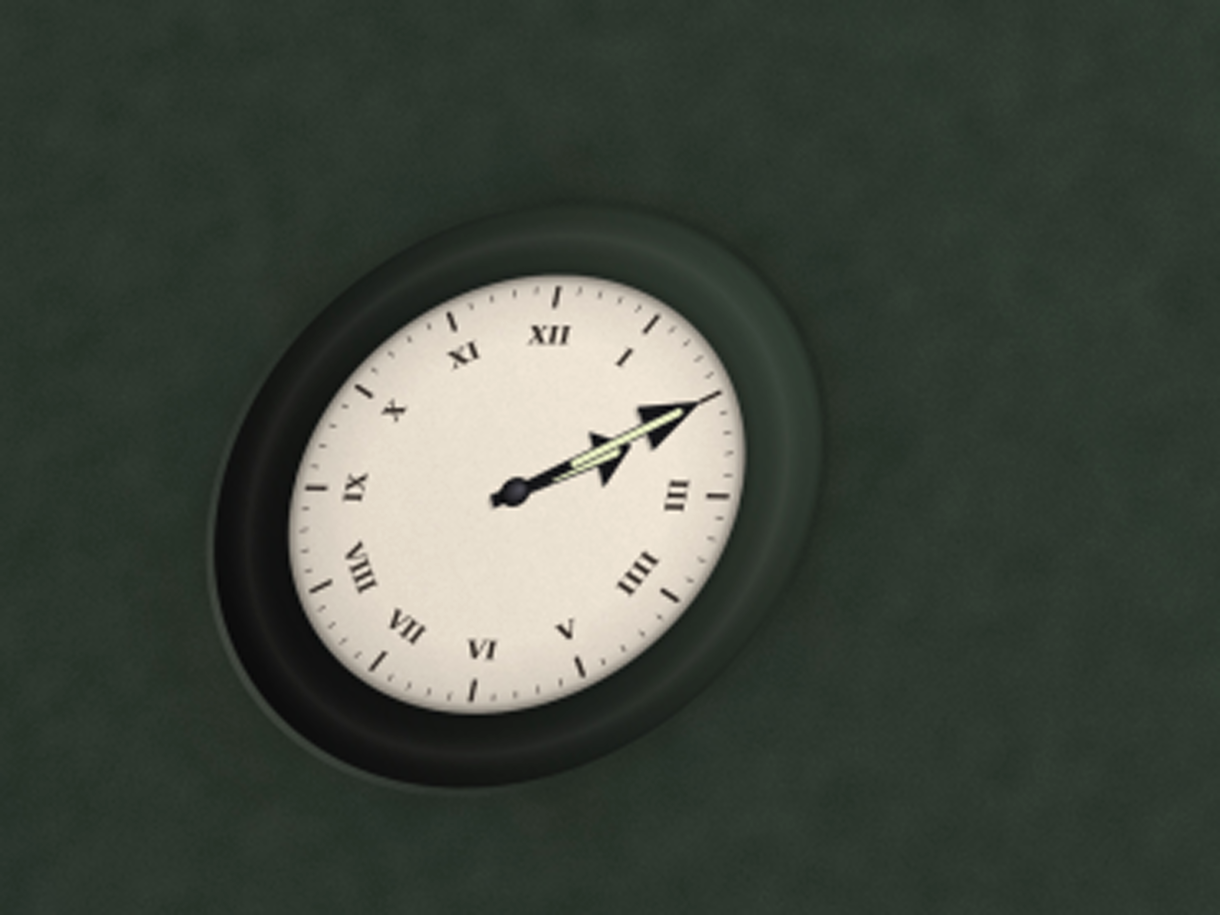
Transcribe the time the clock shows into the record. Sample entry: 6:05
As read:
2:10
